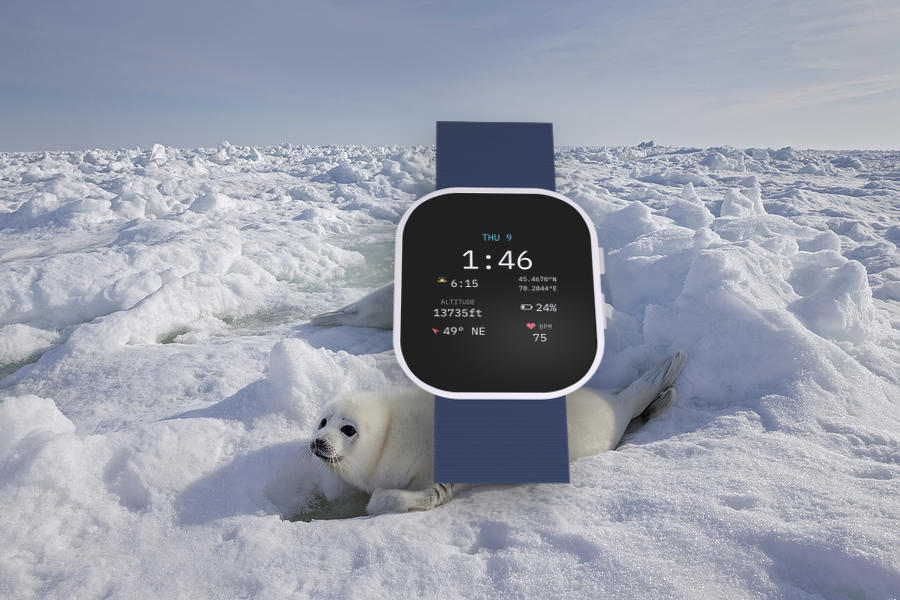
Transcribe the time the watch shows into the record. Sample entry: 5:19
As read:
1:46
